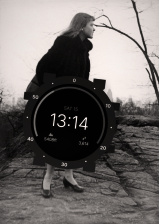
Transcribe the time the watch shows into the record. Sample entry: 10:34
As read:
13:14
